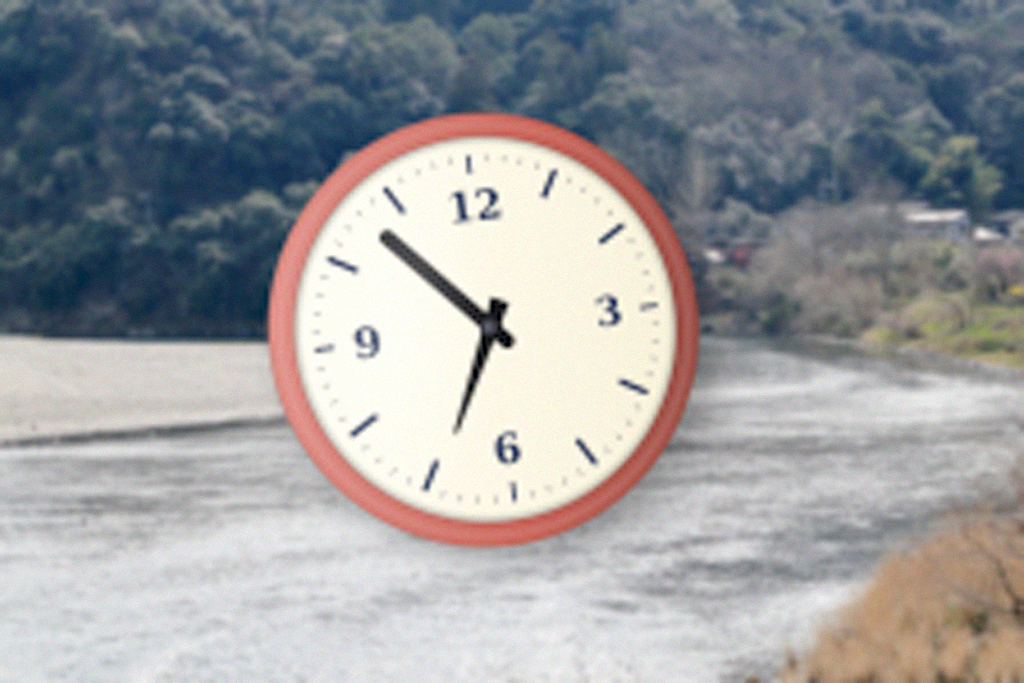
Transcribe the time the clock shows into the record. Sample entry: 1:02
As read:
6:53
